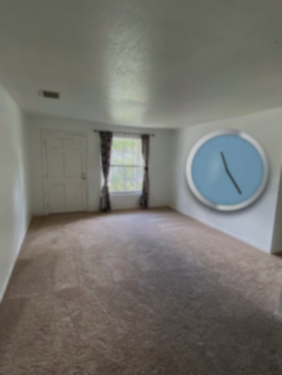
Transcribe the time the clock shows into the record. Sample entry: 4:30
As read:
11:25
